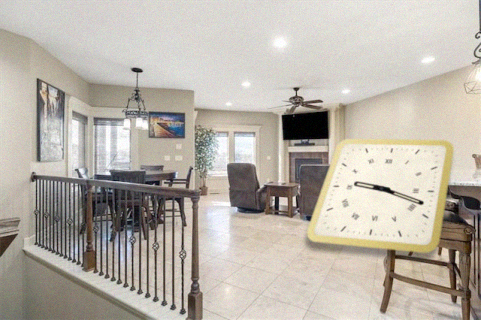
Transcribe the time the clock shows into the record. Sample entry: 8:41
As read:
9:18
